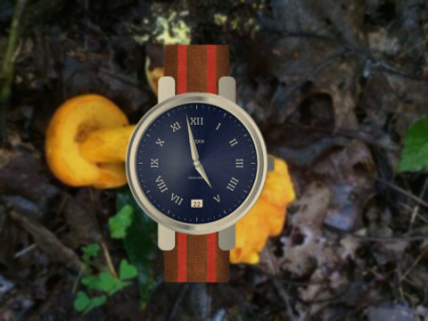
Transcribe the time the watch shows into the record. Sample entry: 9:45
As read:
4:58
